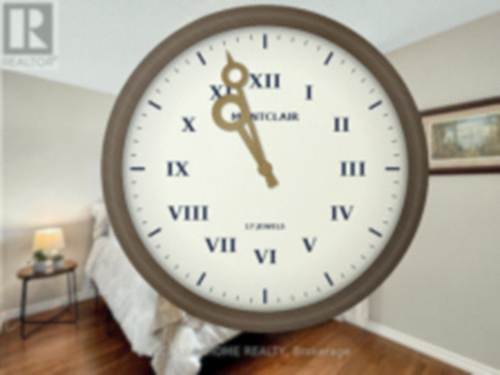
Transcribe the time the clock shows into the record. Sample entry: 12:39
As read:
10:57
